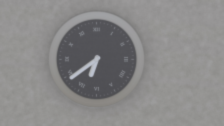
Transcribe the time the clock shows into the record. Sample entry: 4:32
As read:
6:39
